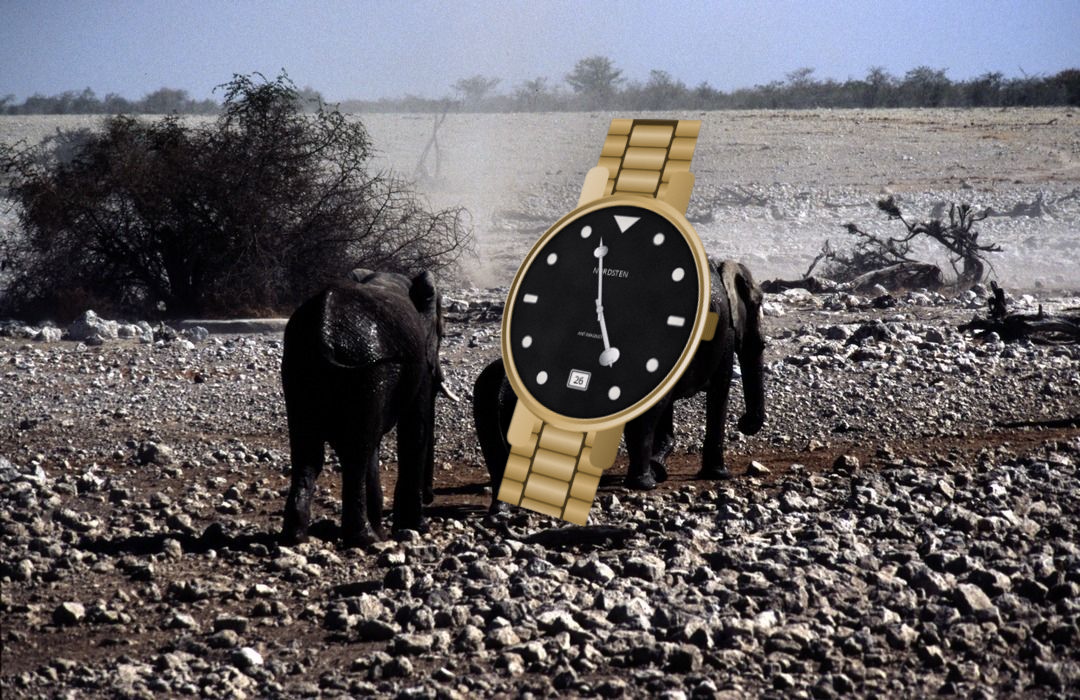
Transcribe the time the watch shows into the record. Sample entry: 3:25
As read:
4:57
